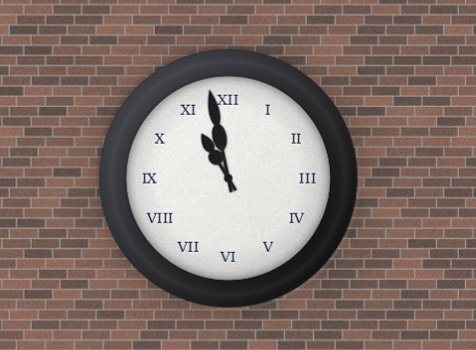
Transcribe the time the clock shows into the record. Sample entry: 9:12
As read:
10:58
